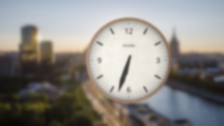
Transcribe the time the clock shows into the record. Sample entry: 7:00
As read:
6:33
